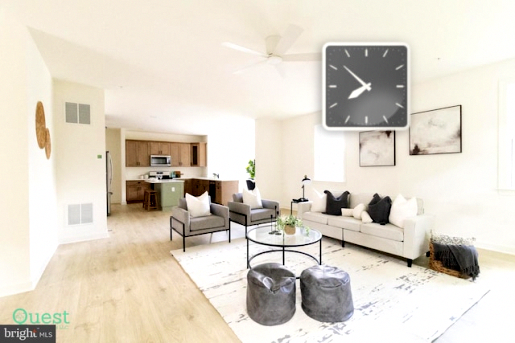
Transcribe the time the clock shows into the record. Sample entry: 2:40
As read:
7:52
